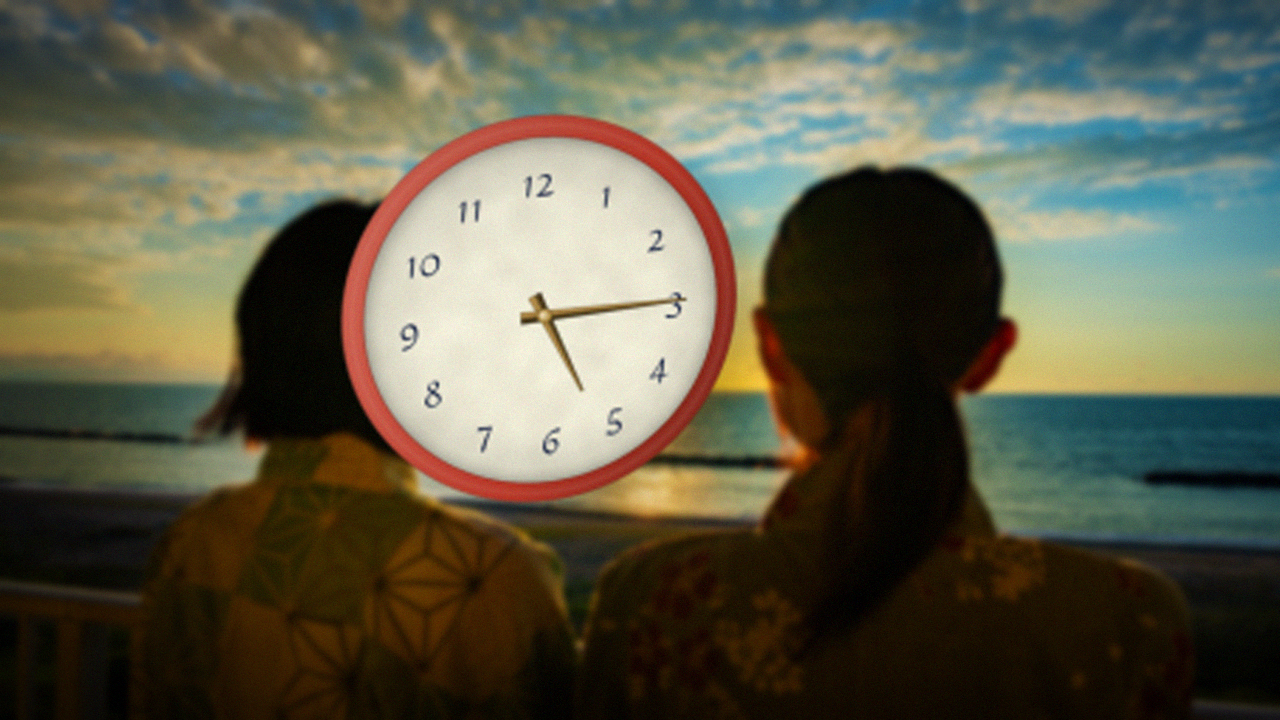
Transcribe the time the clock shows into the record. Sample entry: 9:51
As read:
5:15
